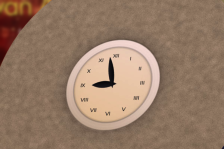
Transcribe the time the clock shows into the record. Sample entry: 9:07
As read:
8:58
